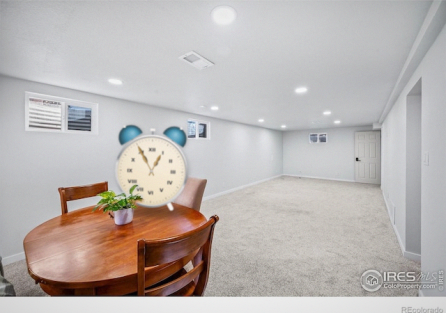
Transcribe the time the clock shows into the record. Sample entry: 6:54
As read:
12:55
